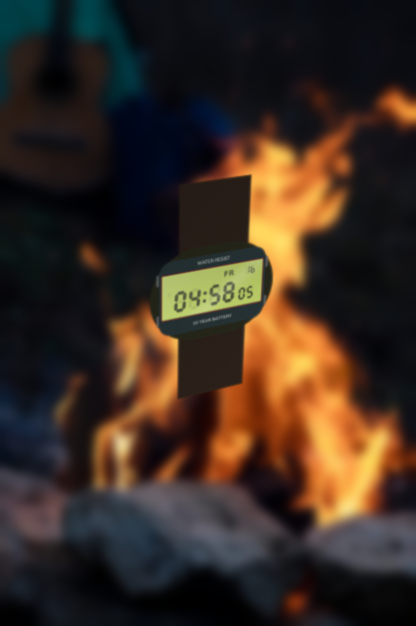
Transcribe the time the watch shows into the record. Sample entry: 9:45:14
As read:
4:58:05
